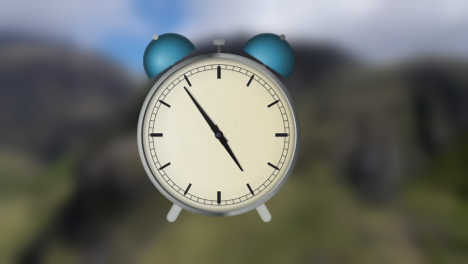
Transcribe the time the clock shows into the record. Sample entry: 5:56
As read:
4:54
